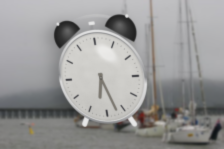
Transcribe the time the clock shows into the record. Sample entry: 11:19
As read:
6:27
